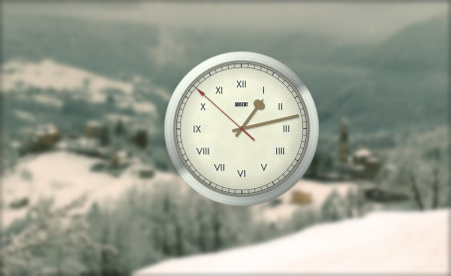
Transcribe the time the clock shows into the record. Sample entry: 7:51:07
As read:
1:12:52
